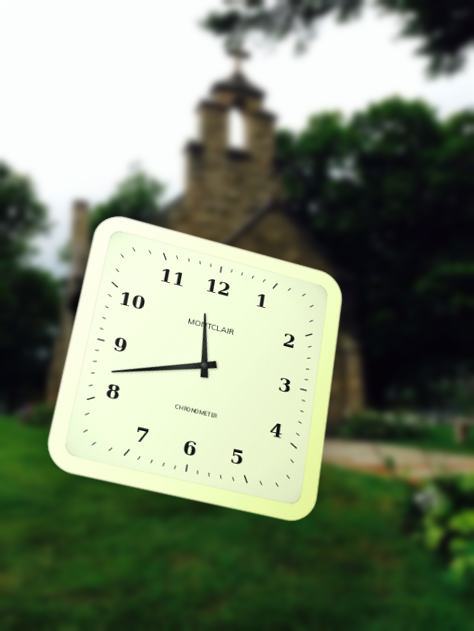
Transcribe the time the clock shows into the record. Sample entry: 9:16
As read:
11:42
